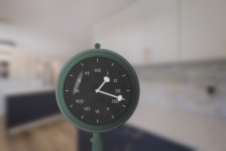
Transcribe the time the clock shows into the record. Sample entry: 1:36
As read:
1:18
